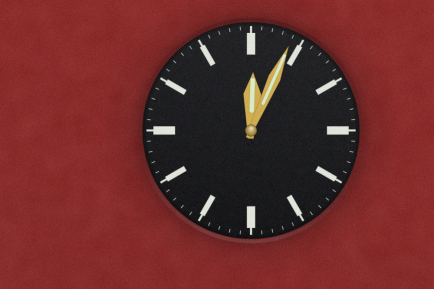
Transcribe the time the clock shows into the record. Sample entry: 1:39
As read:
12:04
